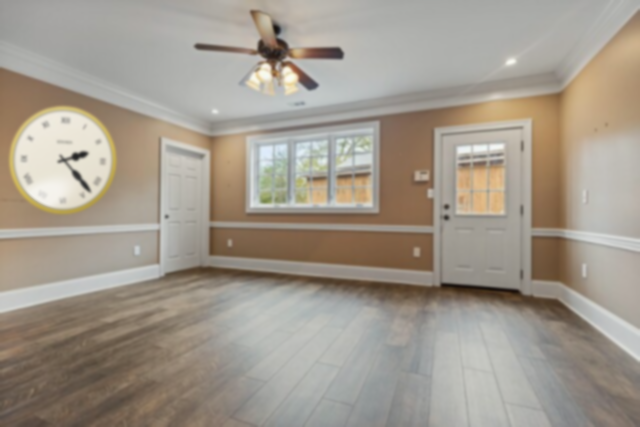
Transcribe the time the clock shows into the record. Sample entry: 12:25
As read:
2:23
